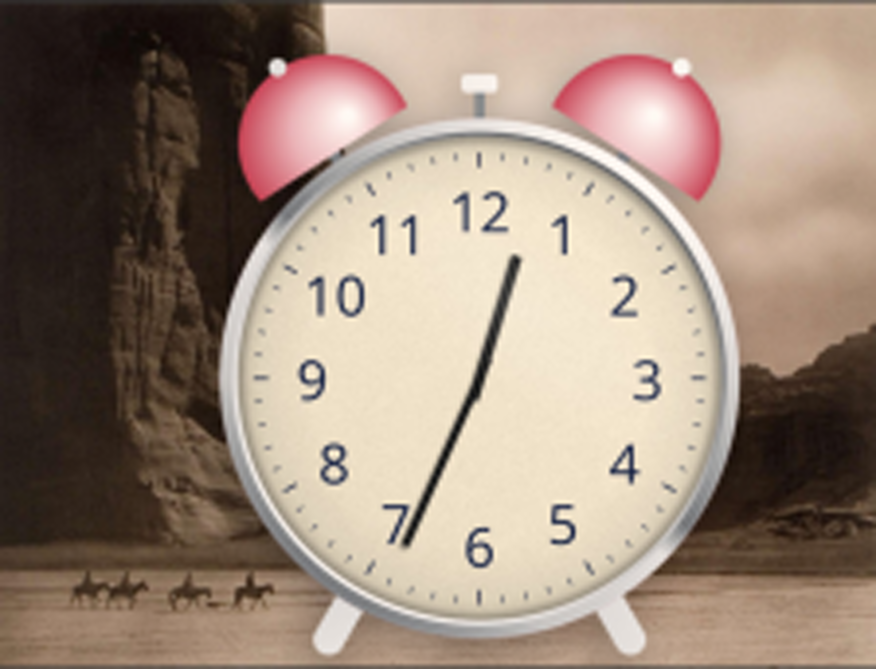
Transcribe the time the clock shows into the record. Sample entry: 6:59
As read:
12:34
